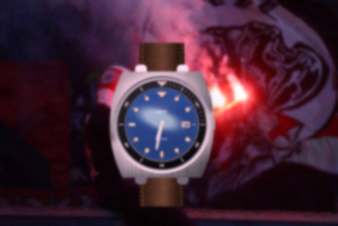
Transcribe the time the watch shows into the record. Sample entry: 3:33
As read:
6:32
